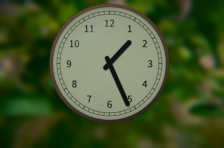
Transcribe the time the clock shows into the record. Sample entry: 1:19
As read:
1:26
